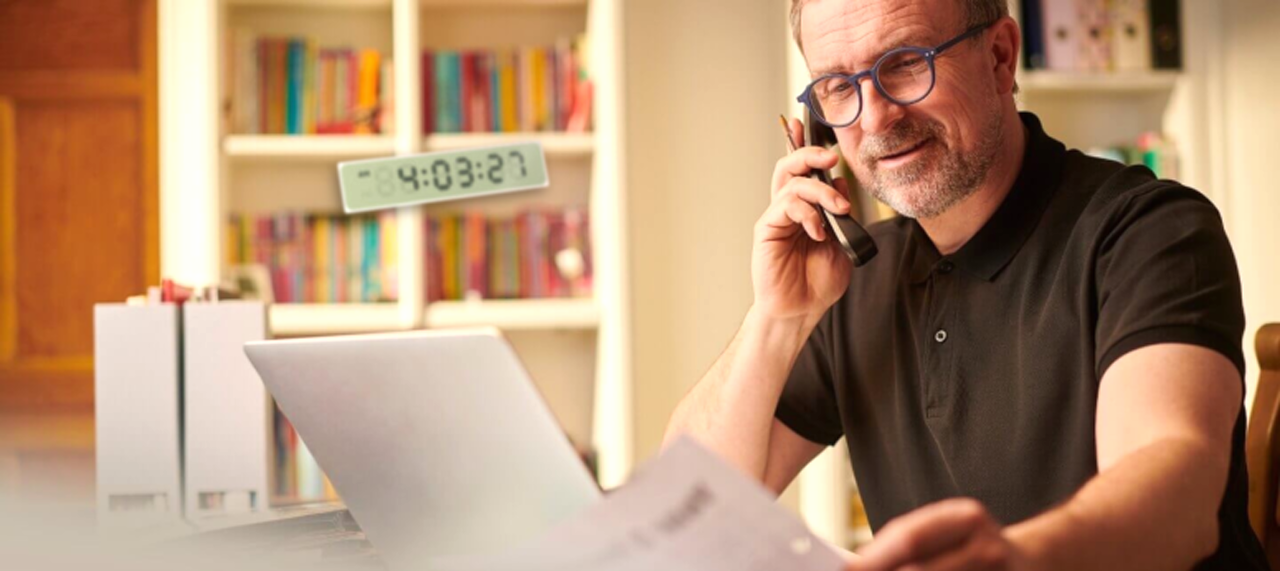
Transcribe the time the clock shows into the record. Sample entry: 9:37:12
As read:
4:03:27
